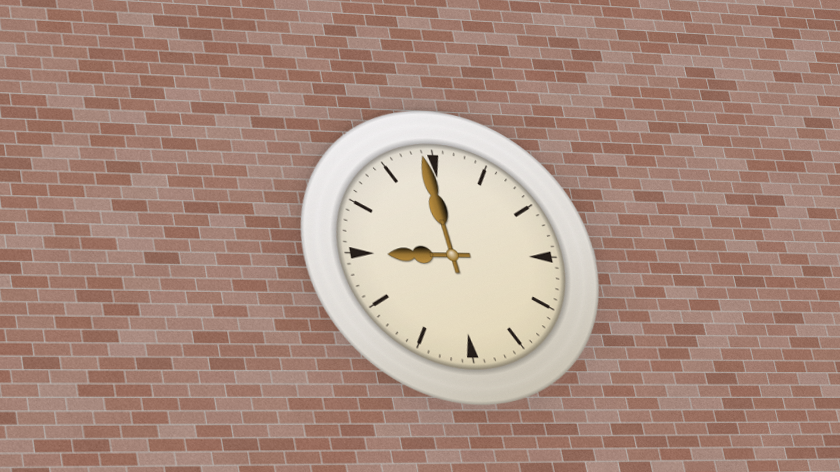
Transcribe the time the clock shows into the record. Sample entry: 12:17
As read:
8:59
